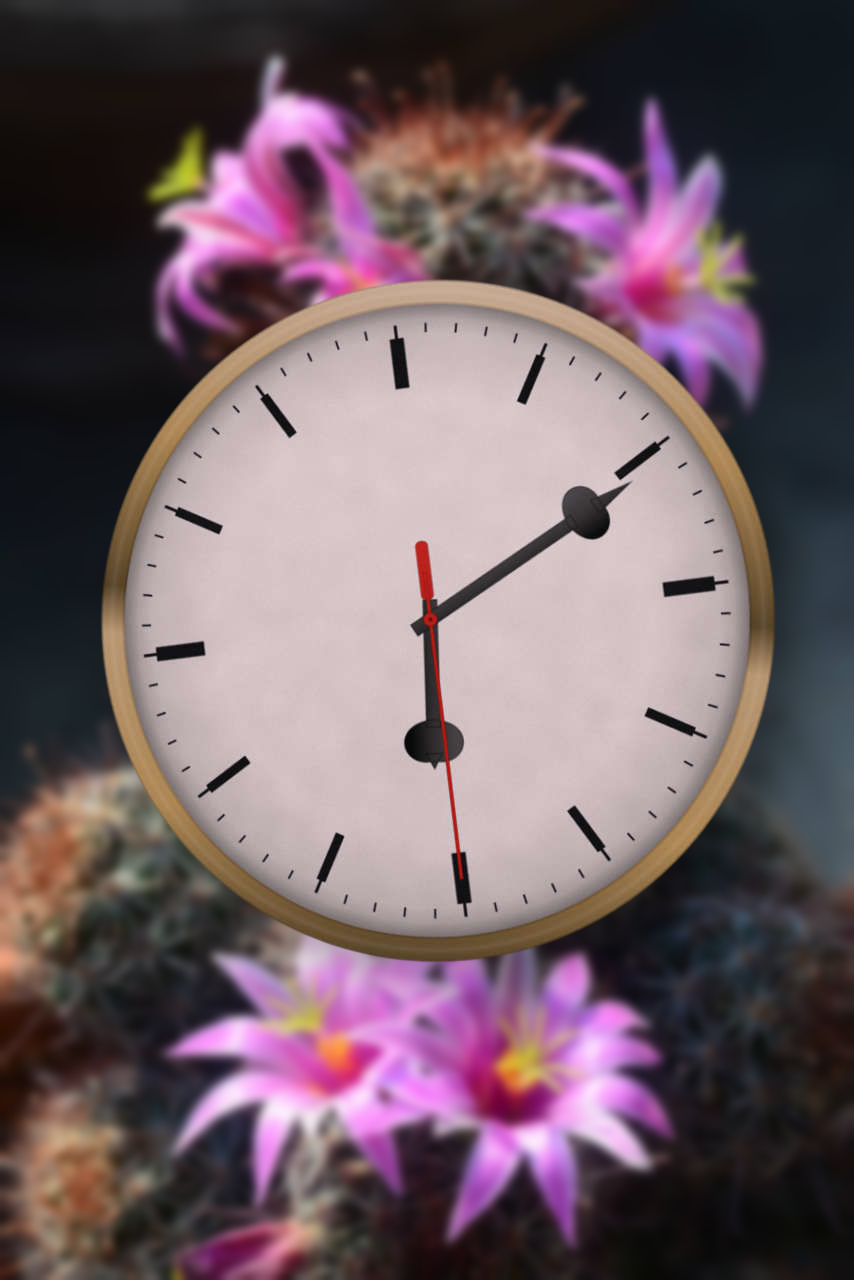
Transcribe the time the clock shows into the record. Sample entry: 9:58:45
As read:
6:10:30
